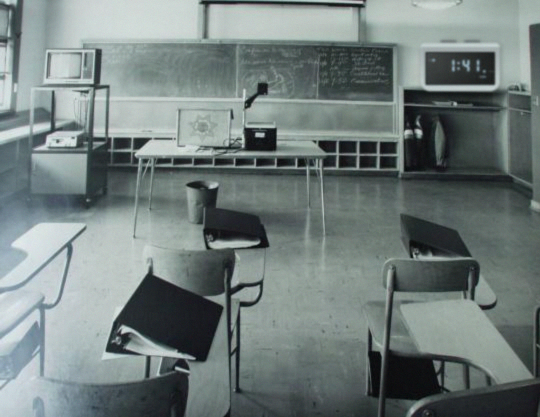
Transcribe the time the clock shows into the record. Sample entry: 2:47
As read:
1:41
